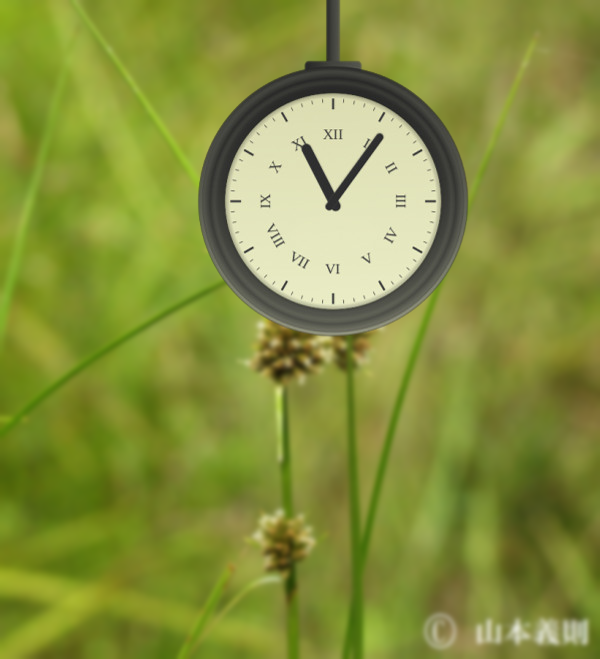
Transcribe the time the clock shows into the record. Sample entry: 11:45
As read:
11:06
